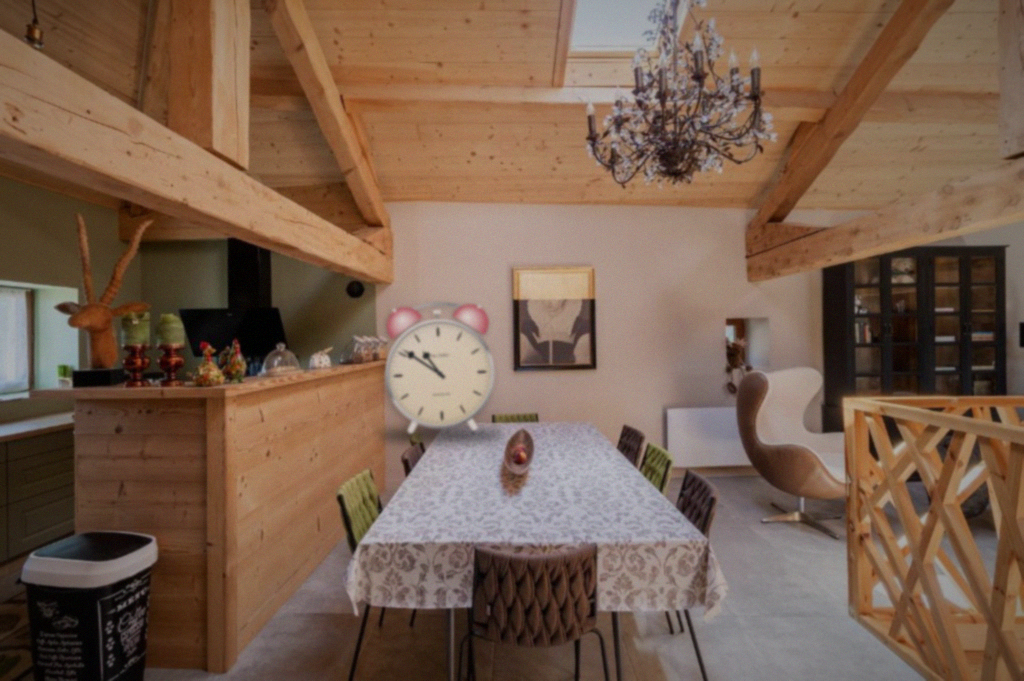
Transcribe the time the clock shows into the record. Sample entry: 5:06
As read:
10:51
